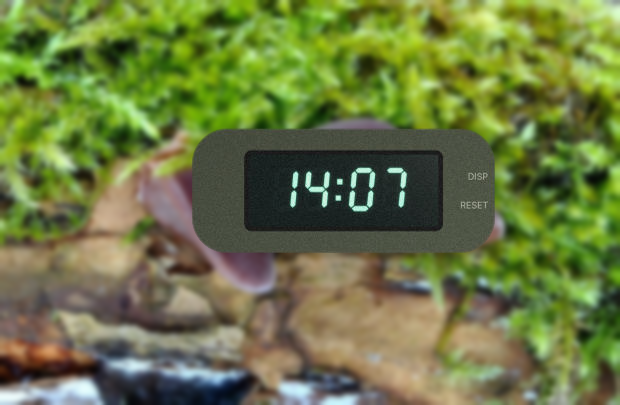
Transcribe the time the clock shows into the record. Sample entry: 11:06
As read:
14:07
